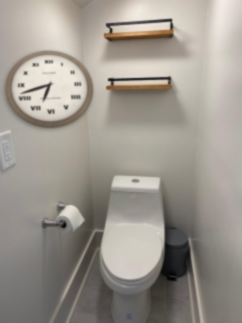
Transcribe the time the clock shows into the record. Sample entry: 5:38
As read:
6:42
